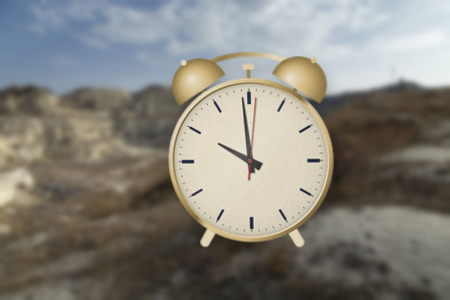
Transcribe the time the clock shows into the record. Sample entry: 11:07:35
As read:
9:59:01
